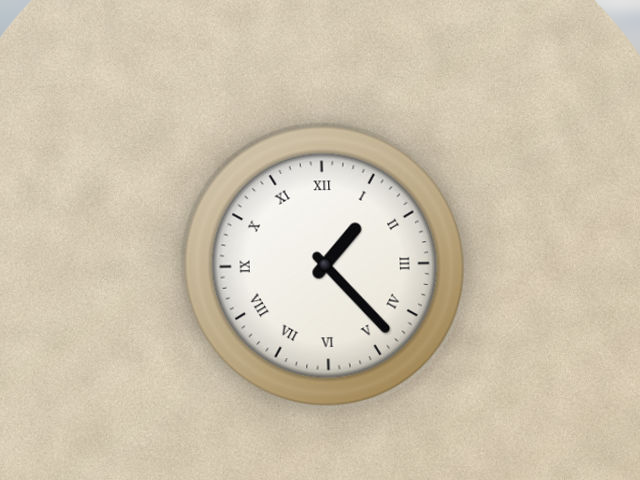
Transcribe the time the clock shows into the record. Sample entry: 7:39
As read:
1:23
